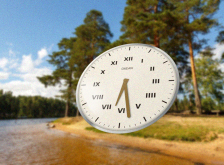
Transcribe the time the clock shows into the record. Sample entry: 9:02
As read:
6:28
